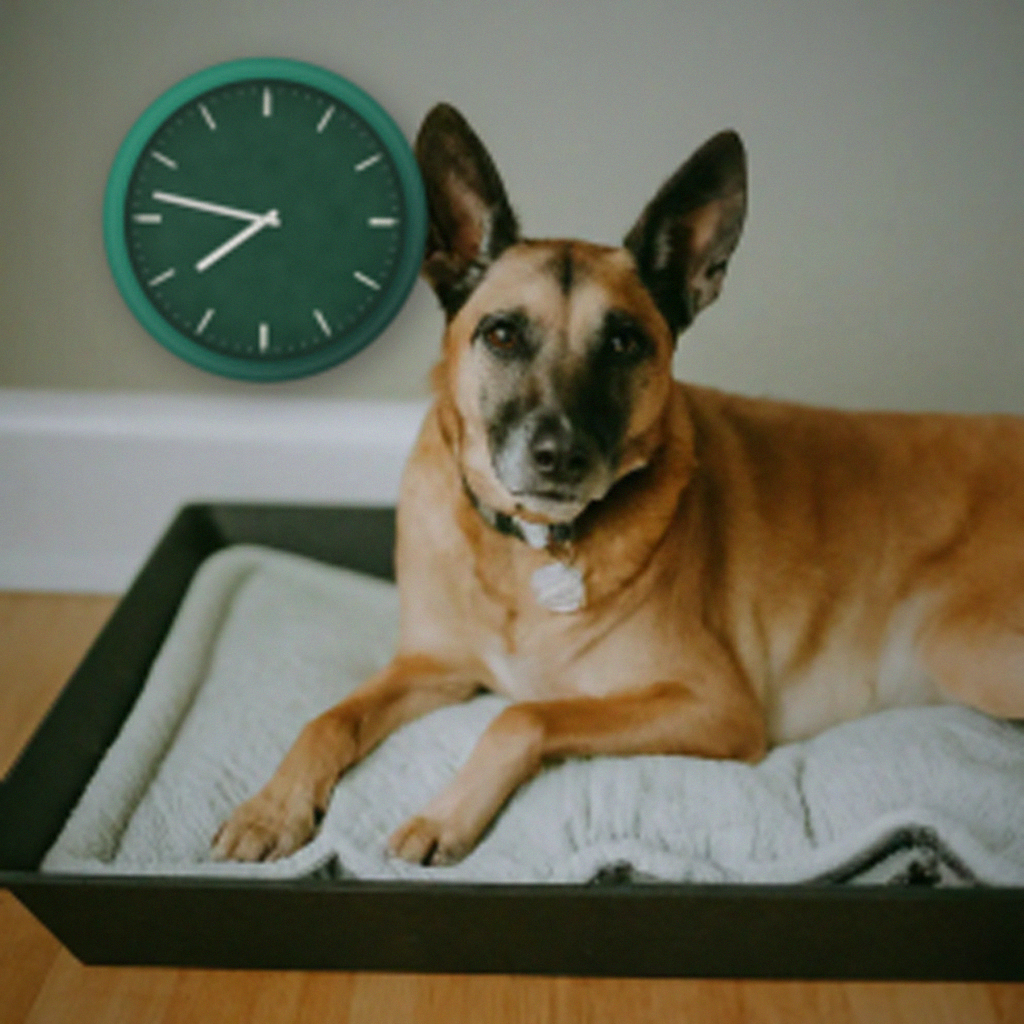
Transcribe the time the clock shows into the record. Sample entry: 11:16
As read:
7:47
